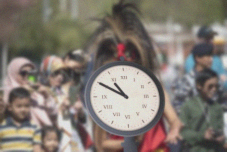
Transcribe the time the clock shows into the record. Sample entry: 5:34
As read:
10:50
